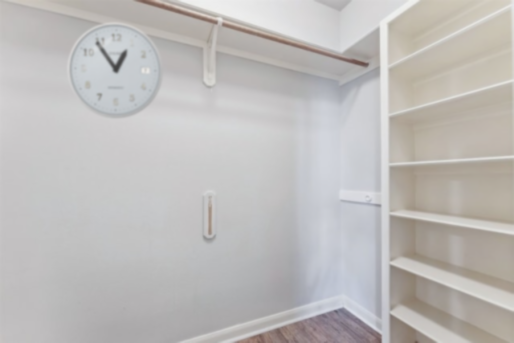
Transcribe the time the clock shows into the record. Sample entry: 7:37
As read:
12:54
